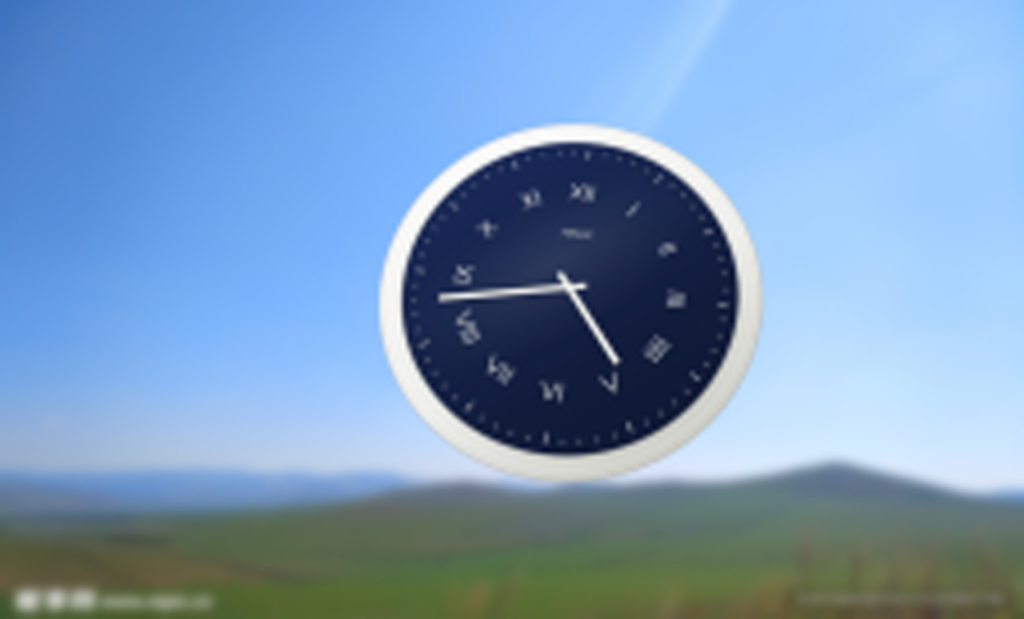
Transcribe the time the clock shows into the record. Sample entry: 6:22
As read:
4:43
